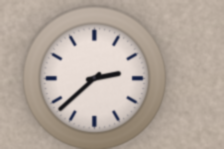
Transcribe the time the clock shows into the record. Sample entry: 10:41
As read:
2:38
